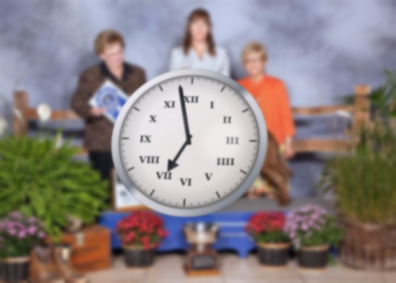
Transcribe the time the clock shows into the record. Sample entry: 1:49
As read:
6:58
